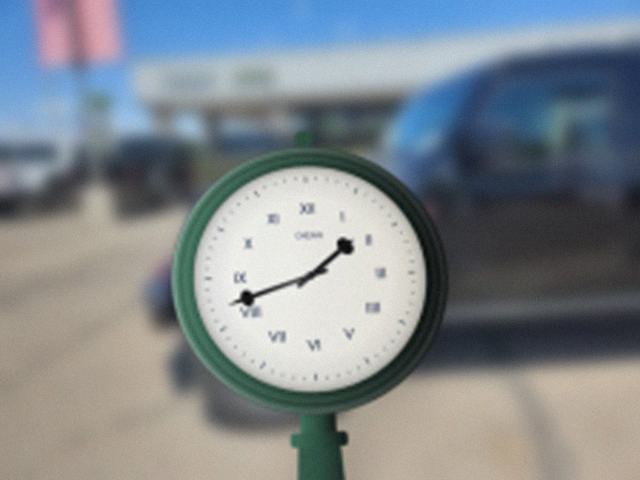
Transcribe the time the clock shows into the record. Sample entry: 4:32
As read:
1:42
